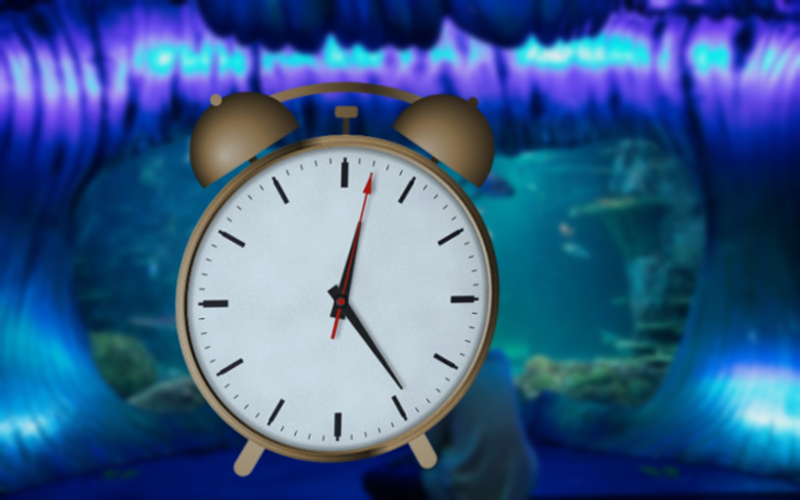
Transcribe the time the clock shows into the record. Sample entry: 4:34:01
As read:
12:24:02
